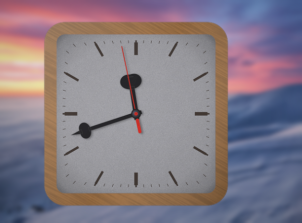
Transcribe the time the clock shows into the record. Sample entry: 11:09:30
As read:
11:41:58
